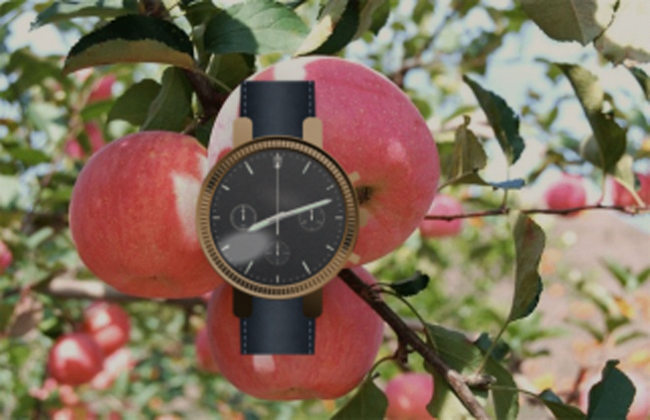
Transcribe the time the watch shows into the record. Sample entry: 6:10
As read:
8:12
